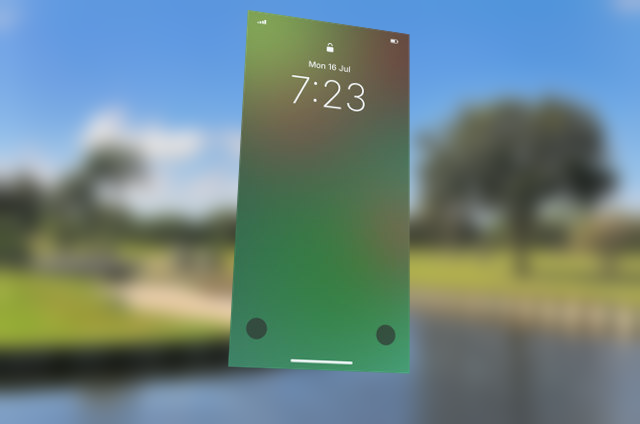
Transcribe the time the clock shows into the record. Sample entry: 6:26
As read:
7:23
